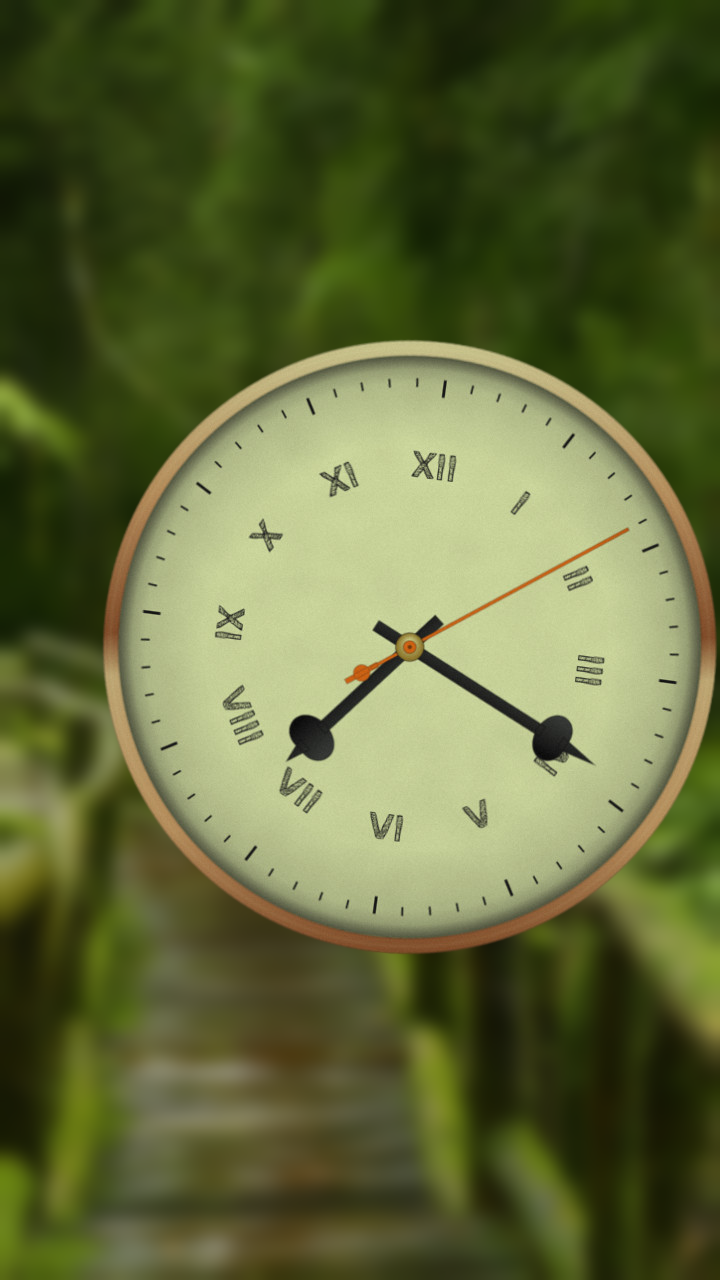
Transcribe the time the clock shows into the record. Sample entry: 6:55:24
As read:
7:19:09
